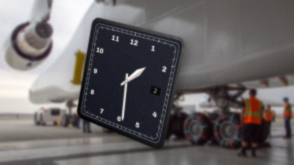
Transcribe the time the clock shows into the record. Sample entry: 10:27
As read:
1:29
